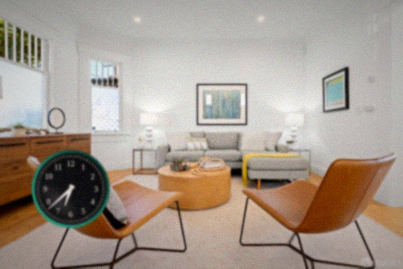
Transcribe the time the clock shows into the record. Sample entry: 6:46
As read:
6:38
